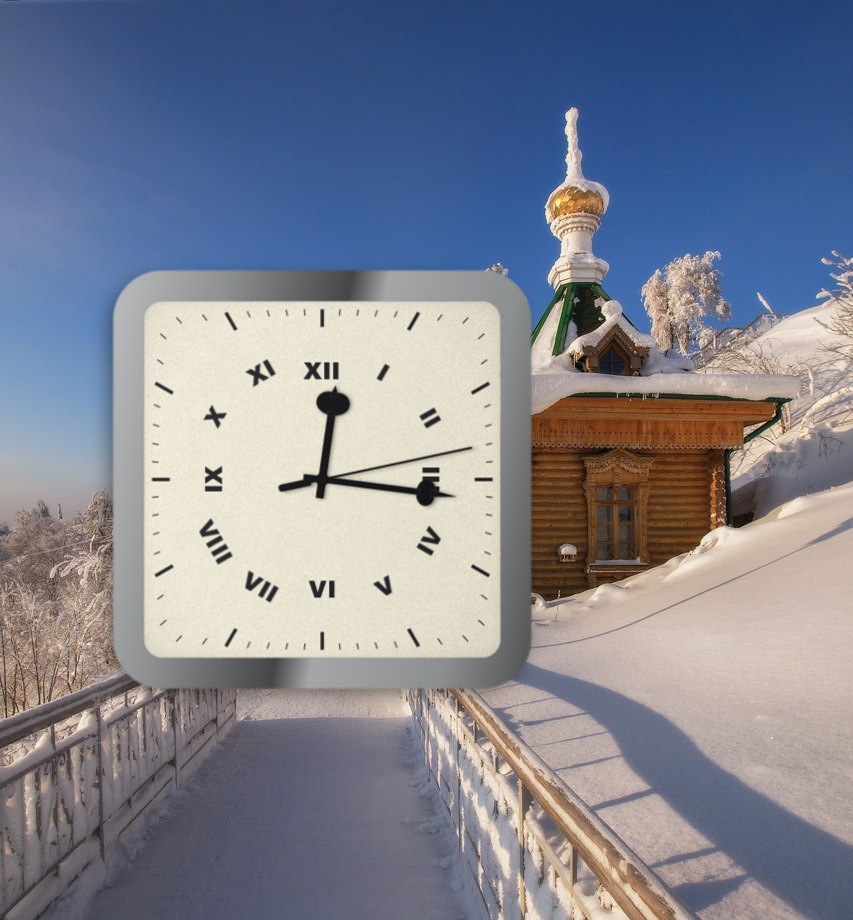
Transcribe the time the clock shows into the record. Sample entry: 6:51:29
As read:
12:16:13
